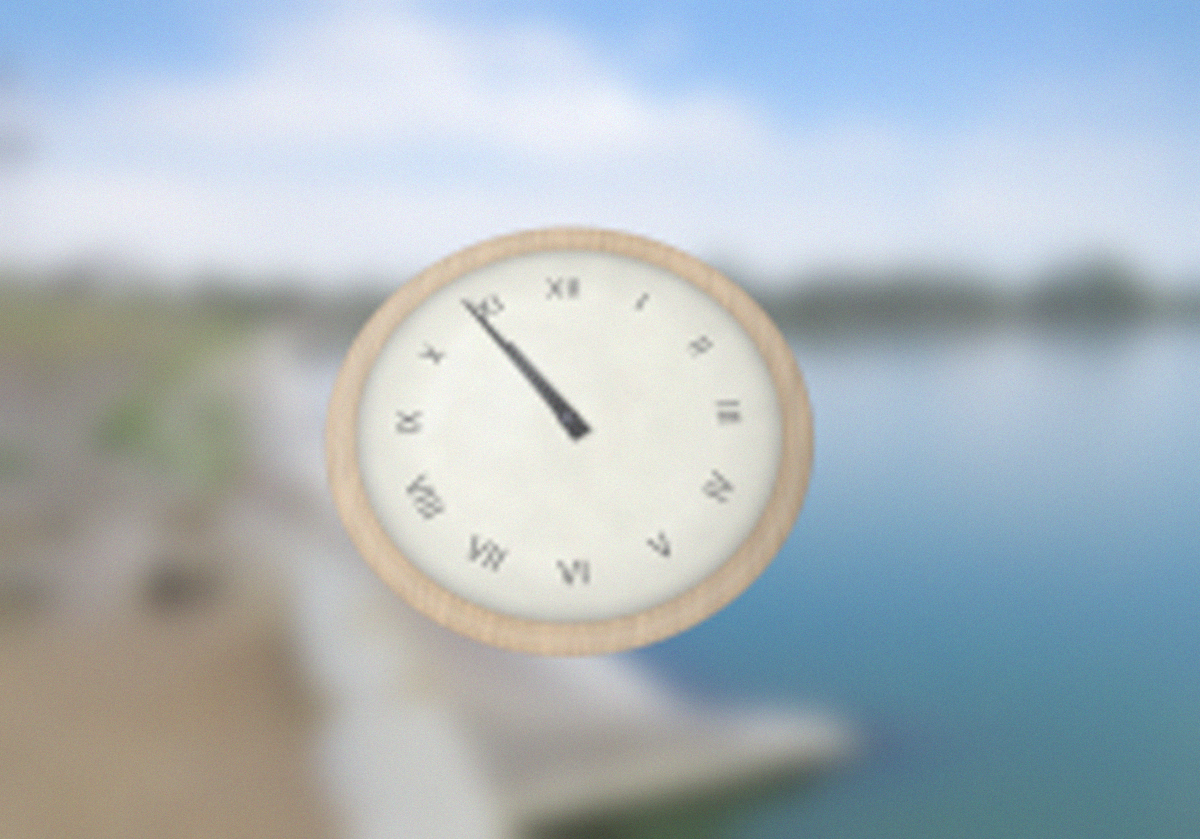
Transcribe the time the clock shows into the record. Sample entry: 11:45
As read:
10:54
